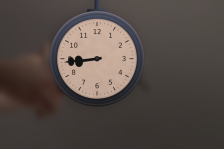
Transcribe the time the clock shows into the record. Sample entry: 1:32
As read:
8:44
